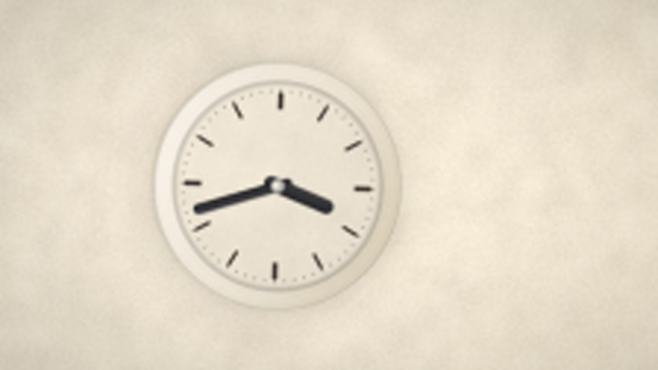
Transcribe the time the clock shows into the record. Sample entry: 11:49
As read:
3:42
